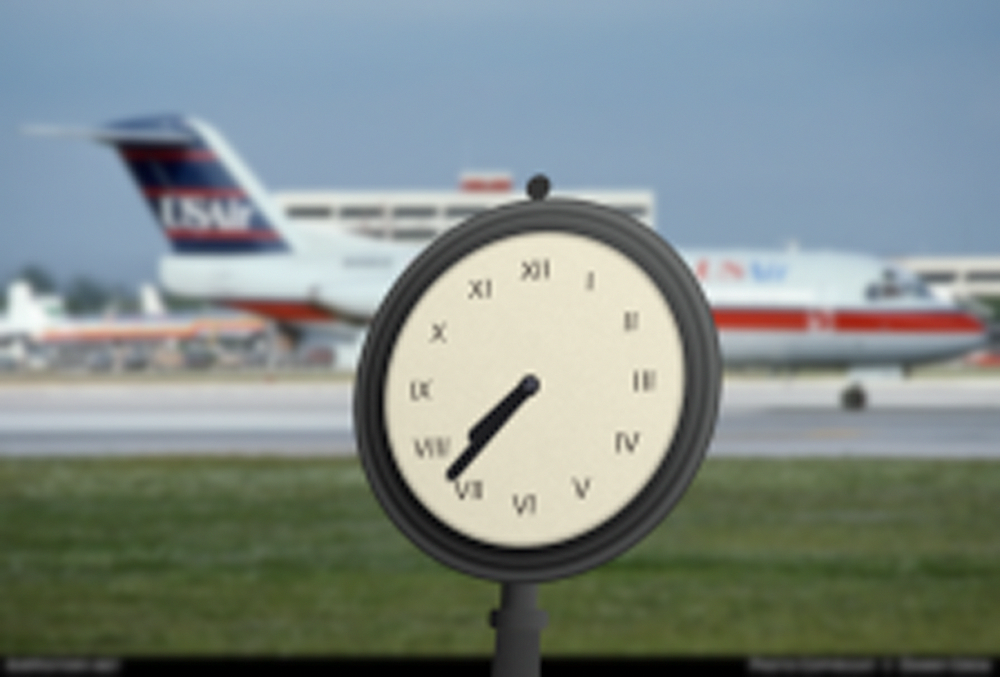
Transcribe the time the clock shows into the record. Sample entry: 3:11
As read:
7:37
